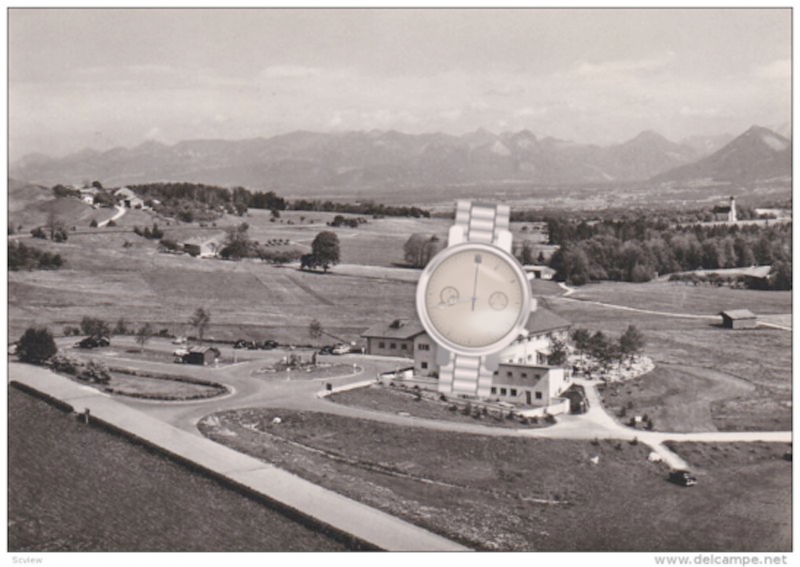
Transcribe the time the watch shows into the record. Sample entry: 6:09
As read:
8:42
